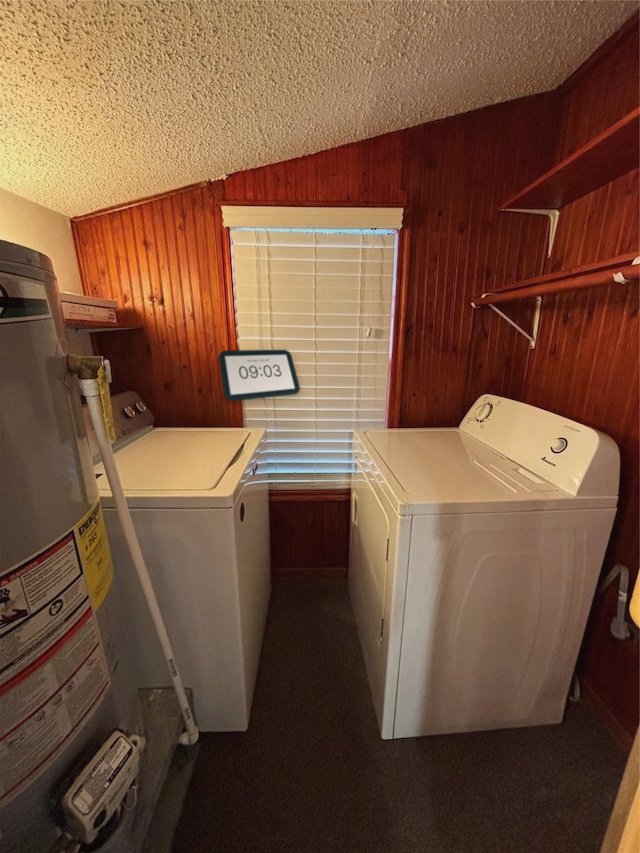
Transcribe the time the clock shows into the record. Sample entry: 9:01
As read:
9:03
